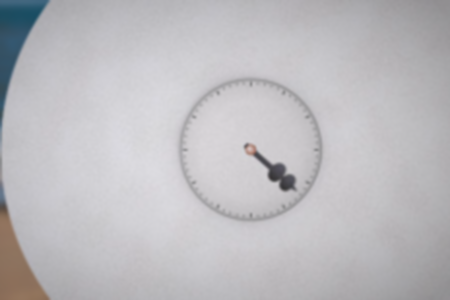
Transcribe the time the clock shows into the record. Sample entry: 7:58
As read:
4:22
